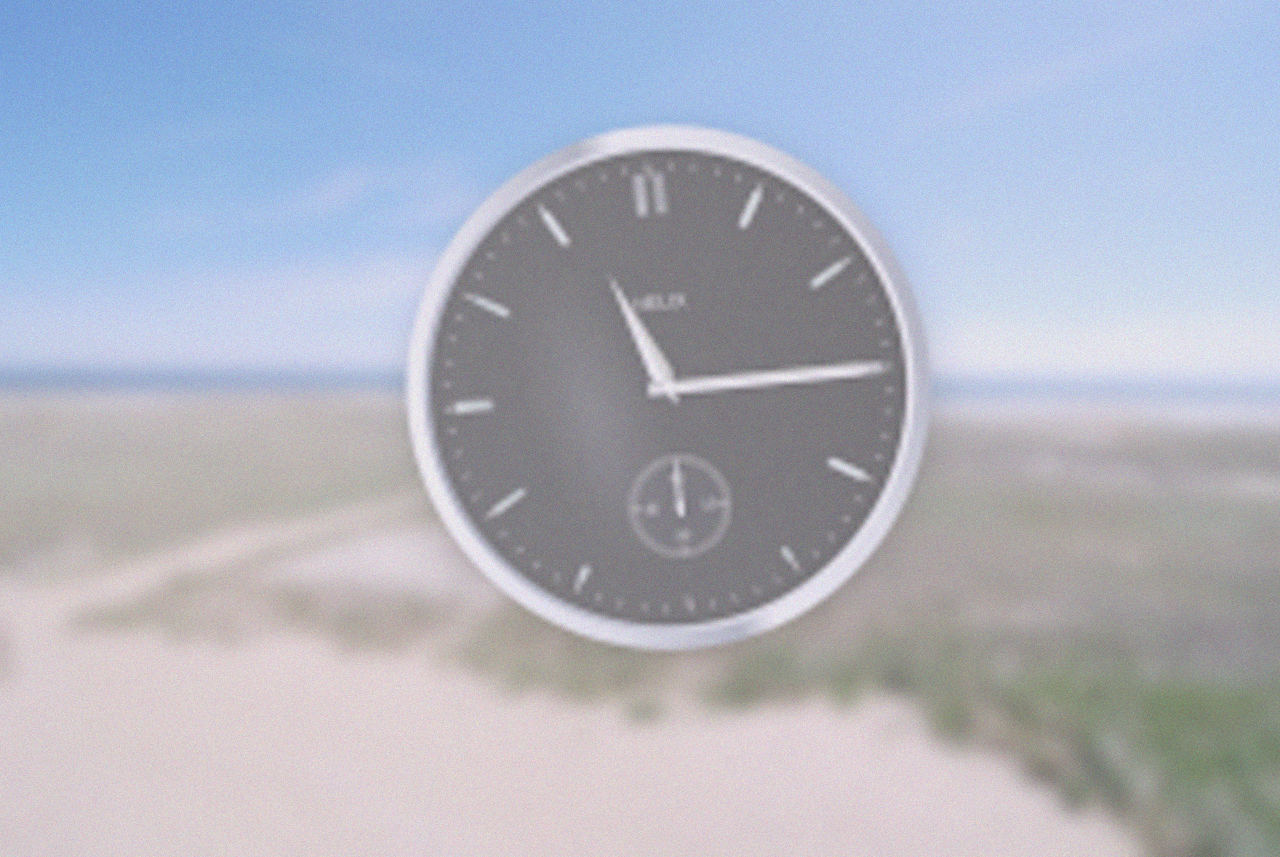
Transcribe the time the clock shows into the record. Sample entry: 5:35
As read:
11:15
